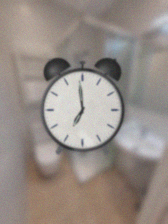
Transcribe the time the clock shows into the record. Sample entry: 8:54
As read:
6:59
